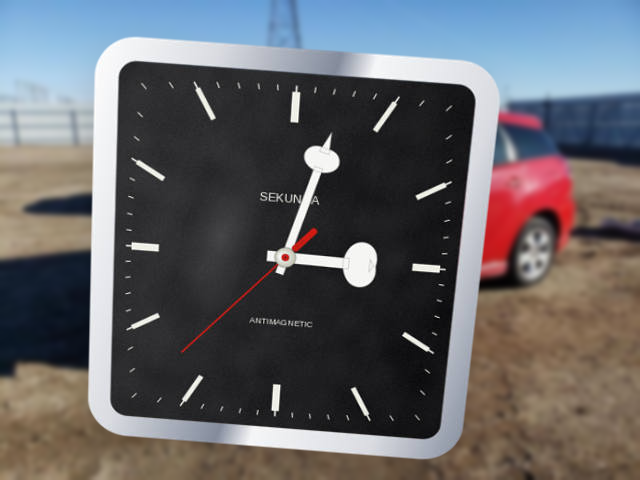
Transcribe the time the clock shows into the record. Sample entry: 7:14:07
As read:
3:02:37
